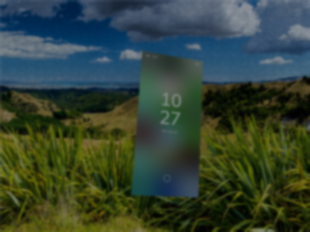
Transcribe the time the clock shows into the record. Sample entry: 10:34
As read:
10:27
